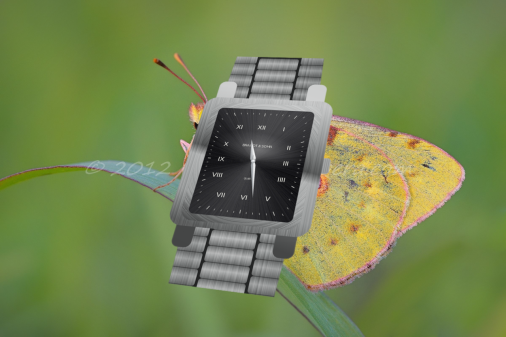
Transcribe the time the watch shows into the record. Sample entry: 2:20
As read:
11:28
